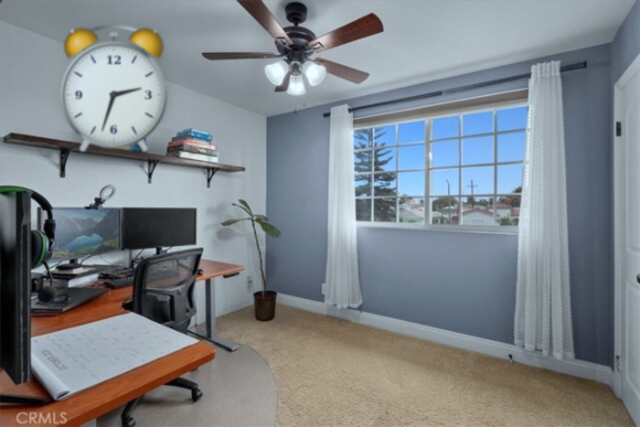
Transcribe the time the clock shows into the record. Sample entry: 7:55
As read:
2:33
